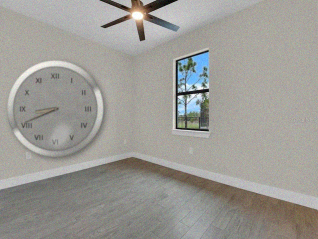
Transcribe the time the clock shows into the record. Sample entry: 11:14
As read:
8:41
